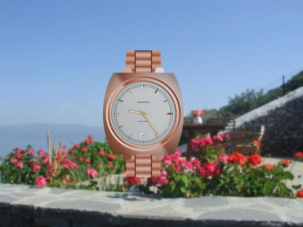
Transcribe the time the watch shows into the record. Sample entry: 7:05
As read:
9:24
